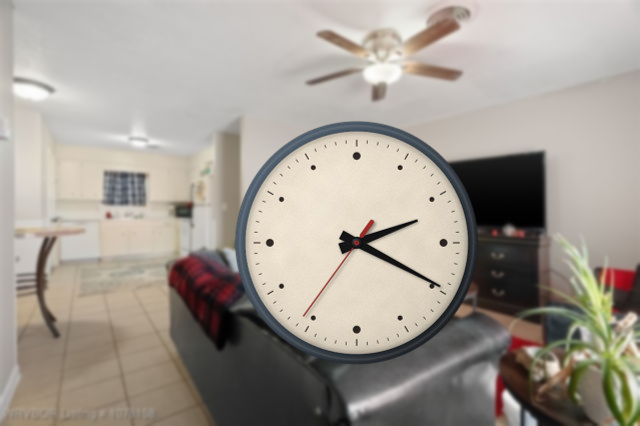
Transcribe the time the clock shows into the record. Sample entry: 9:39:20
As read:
2:19:36
